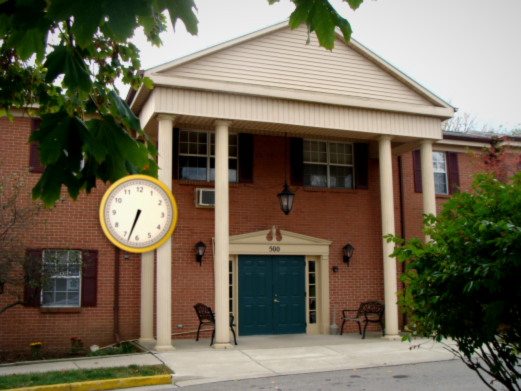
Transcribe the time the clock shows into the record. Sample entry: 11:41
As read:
6:33
